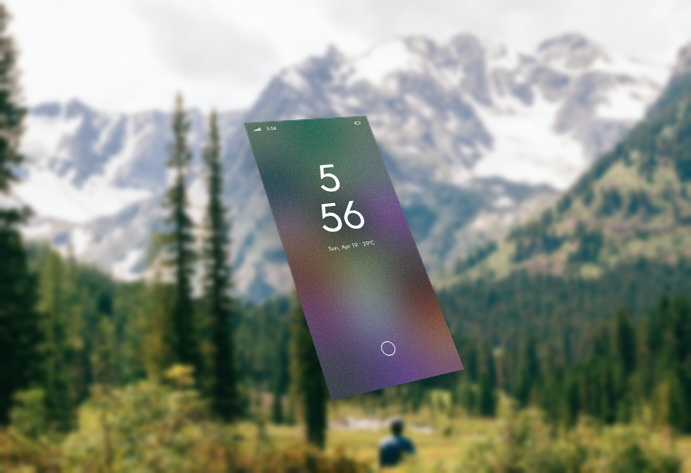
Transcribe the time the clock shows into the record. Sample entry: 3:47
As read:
5:56
